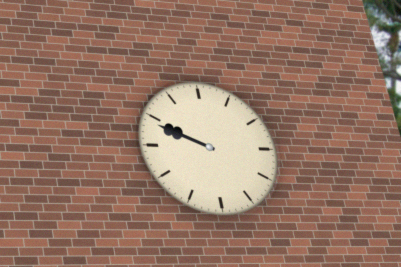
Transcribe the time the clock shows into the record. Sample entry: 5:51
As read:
9:49
